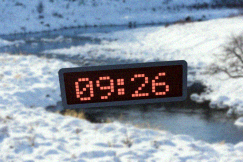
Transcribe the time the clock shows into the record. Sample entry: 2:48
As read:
9:26
